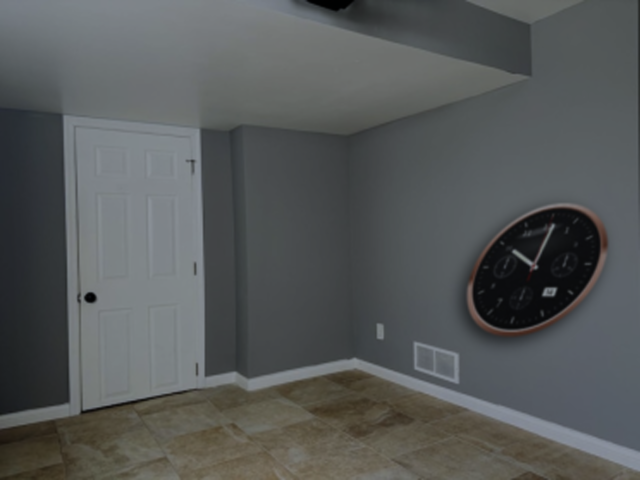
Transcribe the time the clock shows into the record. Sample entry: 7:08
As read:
10:01
